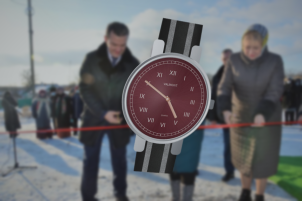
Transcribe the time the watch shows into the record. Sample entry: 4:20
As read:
4:50
